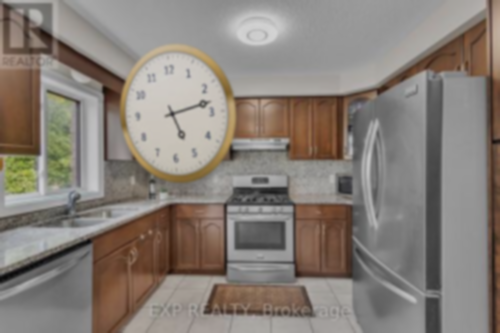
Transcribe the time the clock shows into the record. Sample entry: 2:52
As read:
5:13
